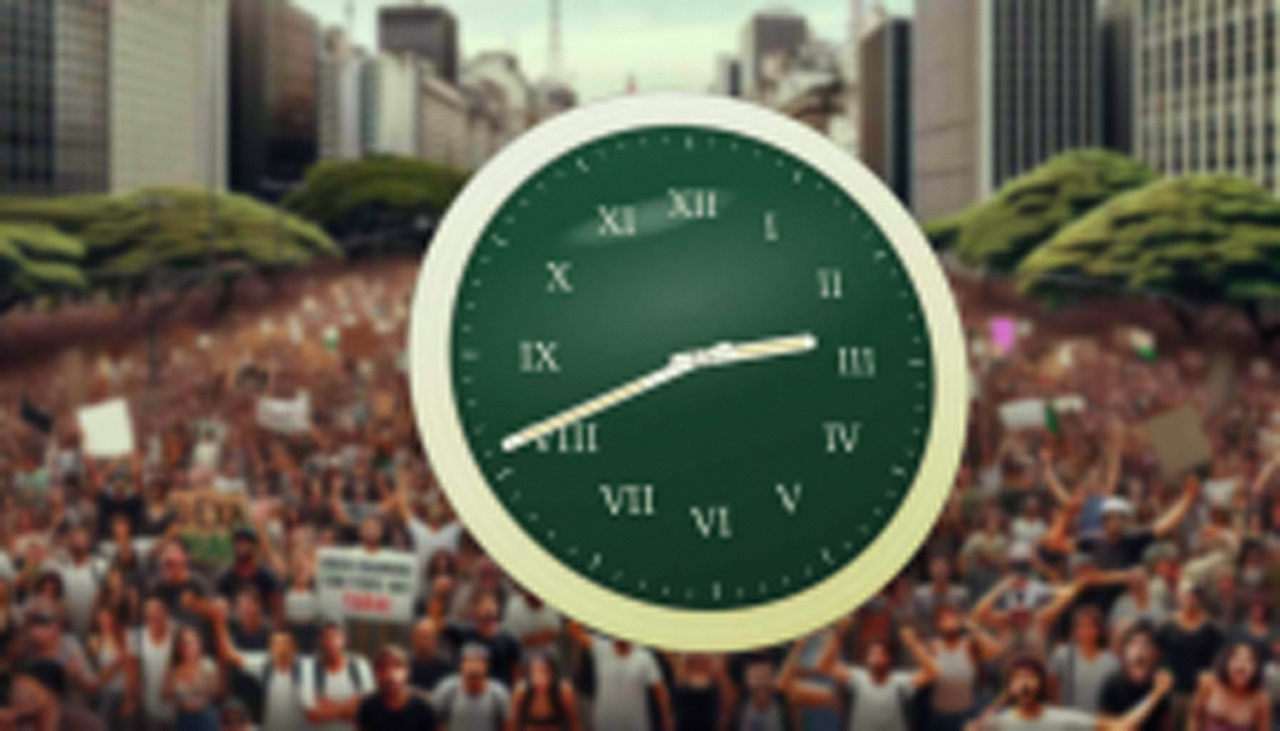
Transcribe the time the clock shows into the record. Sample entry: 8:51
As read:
2:41
